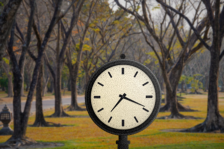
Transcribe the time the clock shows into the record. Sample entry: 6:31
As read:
7:19
